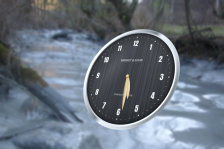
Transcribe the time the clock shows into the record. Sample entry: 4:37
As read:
5:29
